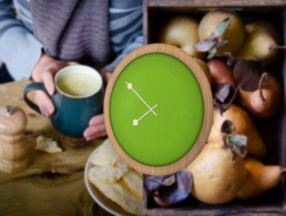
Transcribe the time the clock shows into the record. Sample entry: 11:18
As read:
7:52
